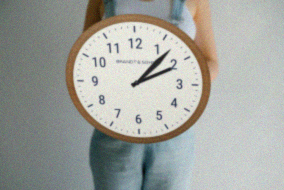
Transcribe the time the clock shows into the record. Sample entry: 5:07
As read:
2:07
